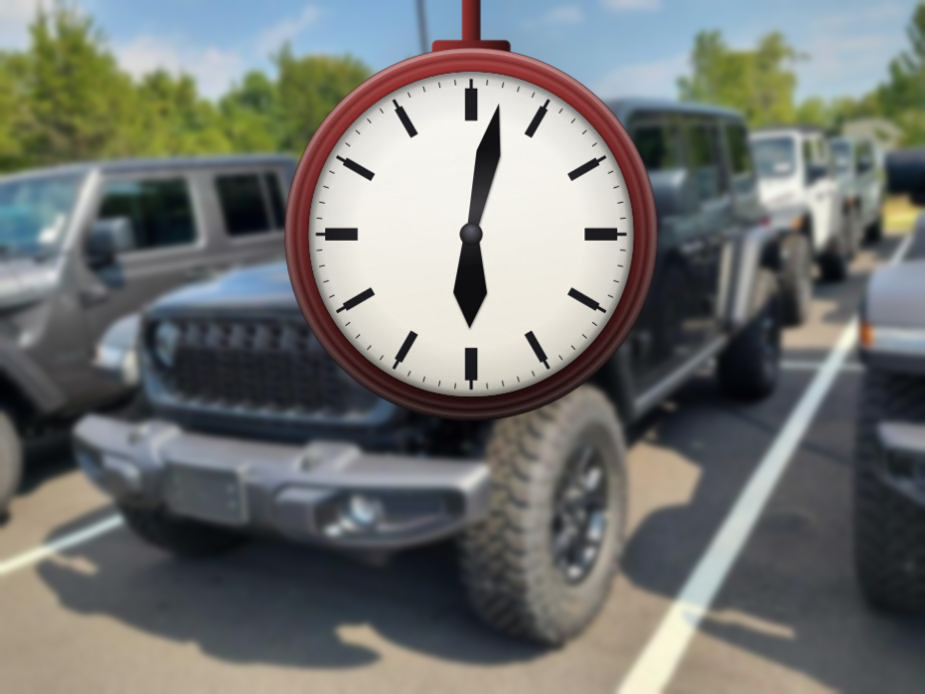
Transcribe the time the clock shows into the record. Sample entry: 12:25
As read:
6:02
